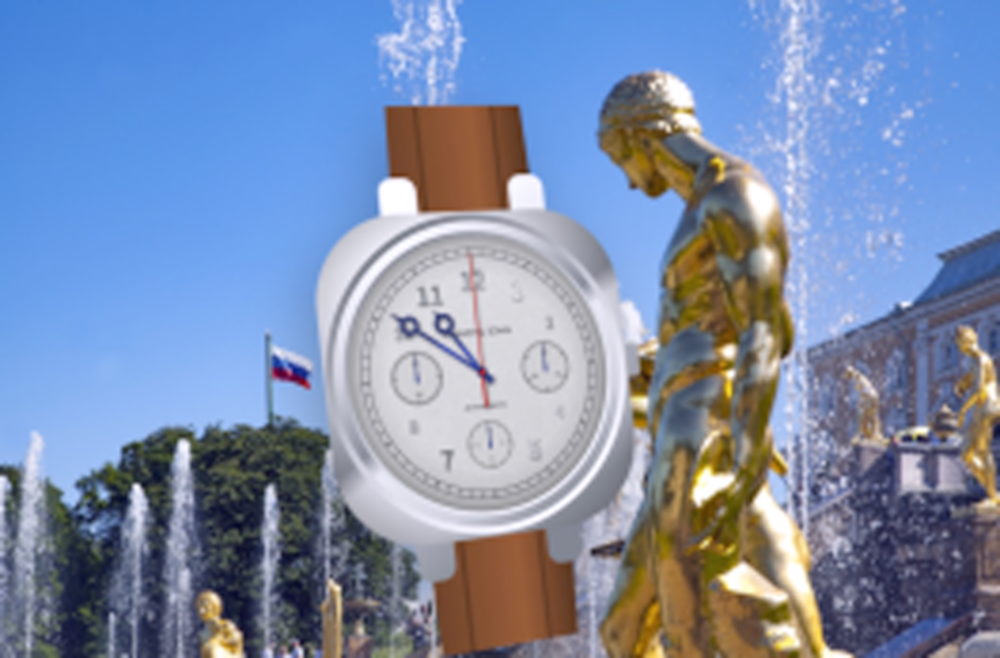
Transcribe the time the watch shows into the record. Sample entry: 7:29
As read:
10:51
